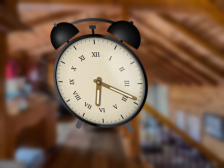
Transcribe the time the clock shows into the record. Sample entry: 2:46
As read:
6:19
